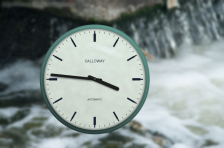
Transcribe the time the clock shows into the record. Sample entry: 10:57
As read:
3:46
